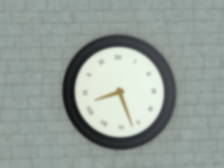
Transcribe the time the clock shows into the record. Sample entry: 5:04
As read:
8:27
